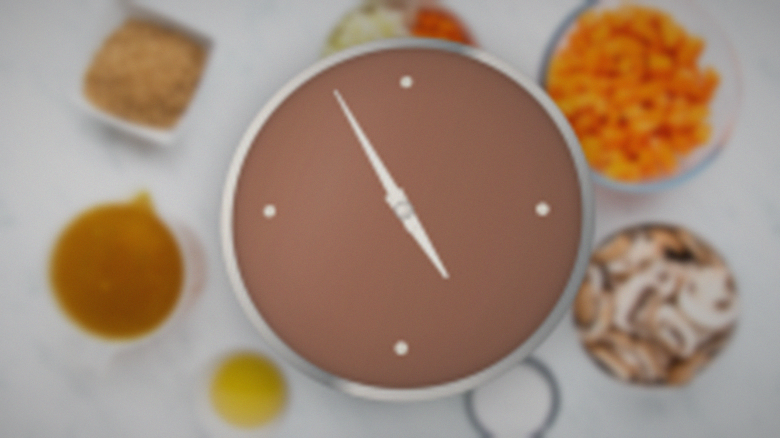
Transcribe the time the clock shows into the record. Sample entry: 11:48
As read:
4:55
